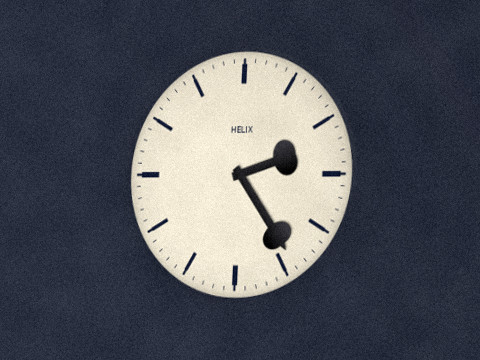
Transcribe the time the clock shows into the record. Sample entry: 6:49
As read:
2:24
